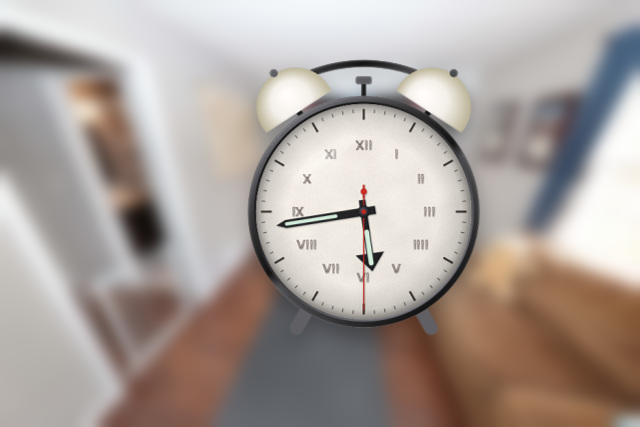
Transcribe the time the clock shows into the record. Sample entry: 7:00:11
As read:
5:43:30
